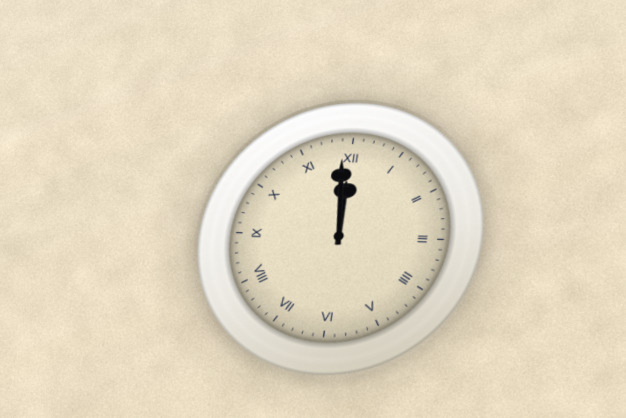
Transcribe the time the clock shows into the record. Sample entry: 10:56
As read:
11:59
